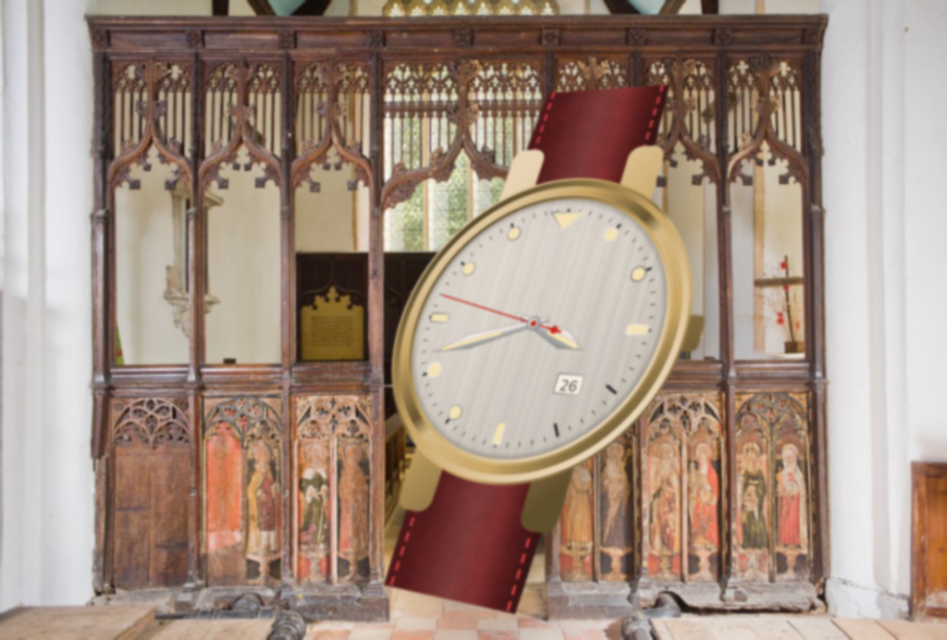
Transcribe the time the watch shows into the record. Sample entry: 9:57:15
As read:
3:41:47
